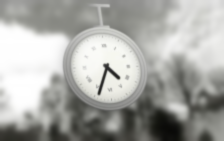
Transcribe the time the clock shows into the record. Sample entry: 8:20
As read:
4:34
